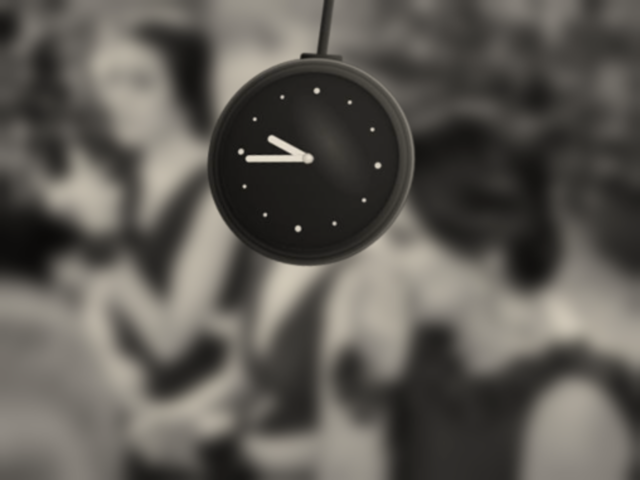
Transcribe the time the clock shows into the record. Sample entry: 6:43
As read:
9:44
